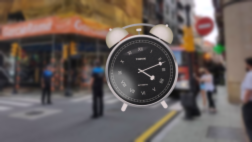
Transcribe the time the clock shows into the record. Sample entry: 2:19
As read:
4:12
